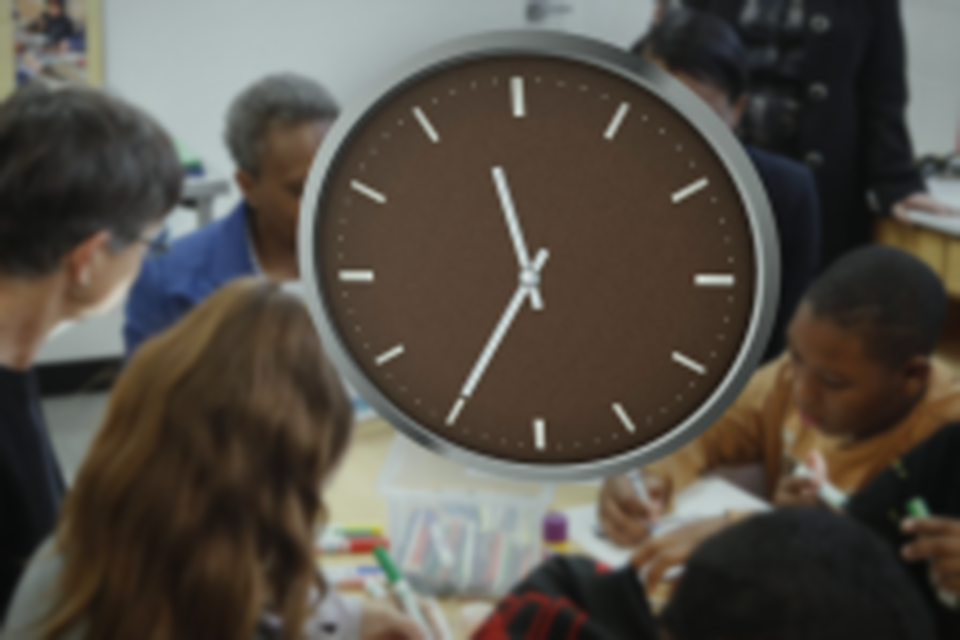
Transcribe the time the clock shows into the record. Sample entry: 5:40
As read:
11:35
